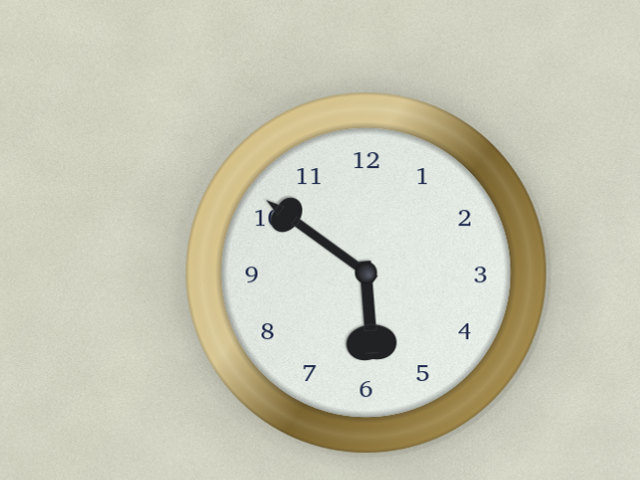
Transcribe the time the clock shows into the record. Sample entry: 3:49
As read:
5:51
